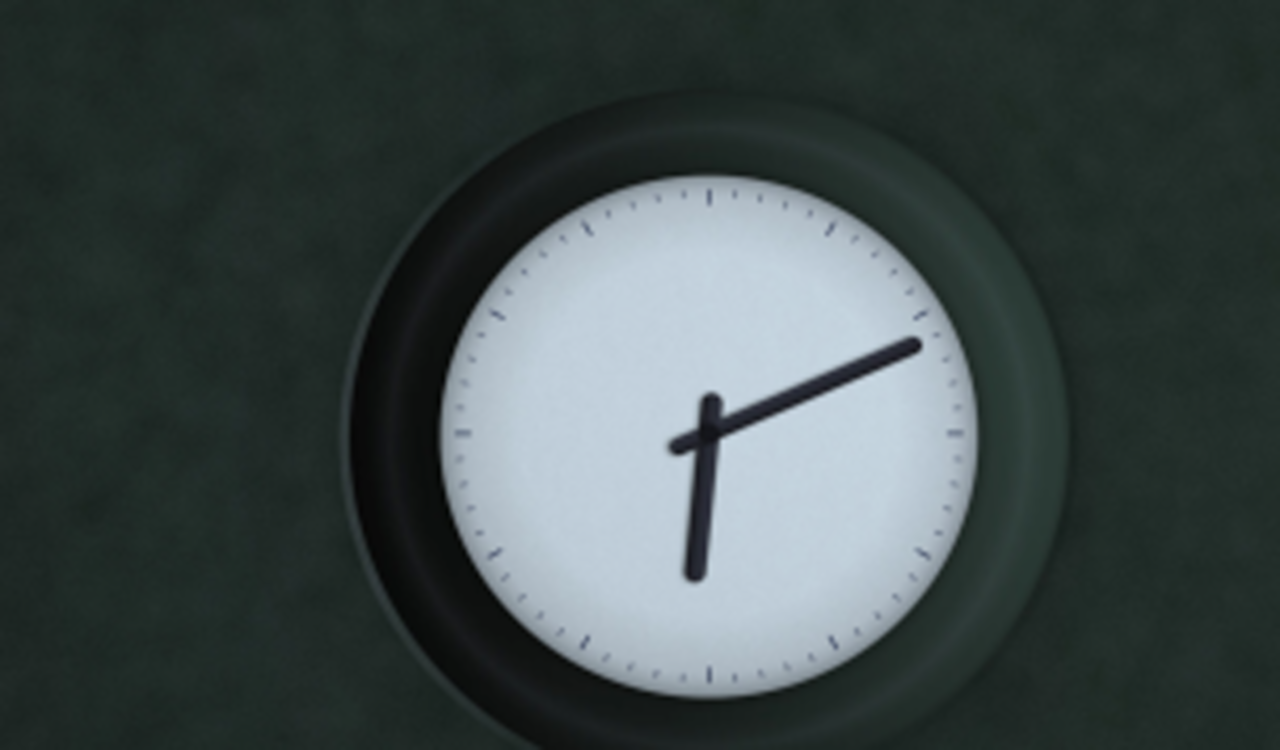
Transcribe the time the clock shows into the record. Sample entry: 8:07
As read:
6:11
